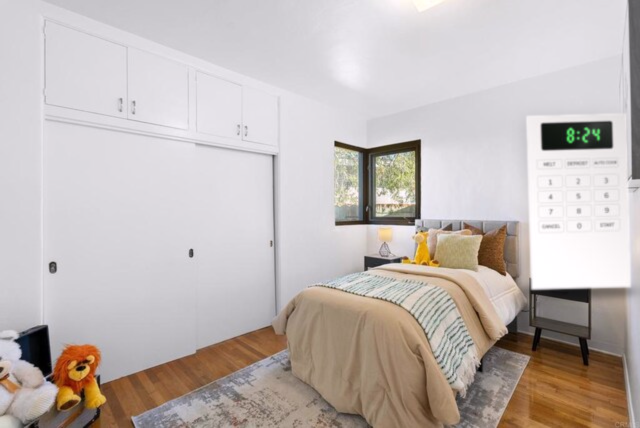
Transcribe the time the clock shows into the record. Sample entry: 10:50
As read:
8:24
